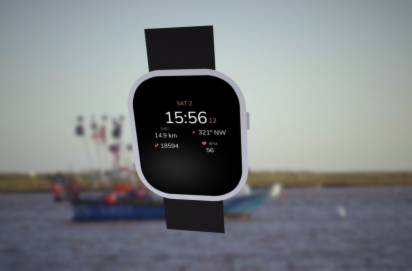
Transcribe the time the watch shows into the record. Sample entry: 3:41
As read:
15:56
